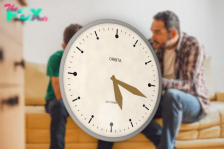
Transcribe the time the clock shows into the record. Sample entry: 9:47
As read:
5:18
